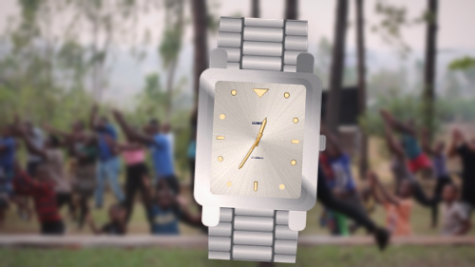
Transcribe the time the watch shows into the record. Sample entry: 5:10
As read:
12:35
